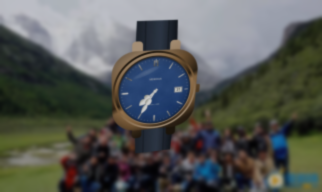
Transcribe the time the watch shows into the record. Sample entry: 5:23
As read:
7:35
